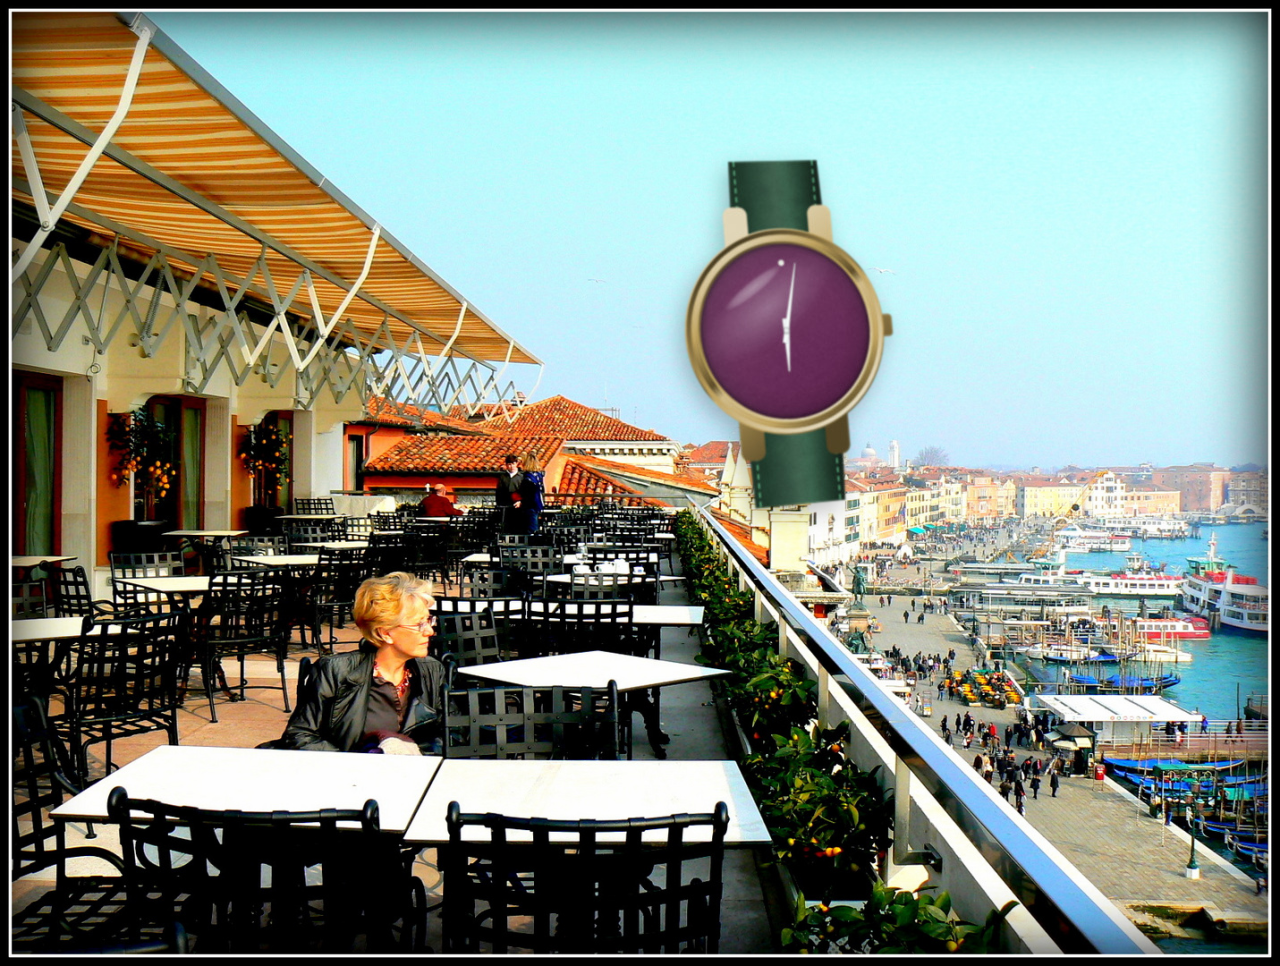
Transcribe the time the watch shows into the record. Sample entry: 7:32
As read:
6:02
